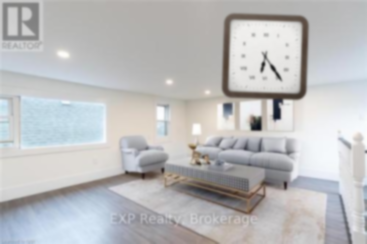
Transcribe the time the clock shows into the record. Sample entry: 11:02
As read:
6:24
